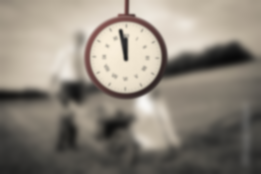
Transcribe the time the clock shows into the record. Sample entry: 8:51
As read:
11:58
